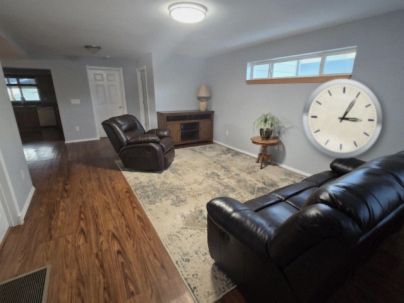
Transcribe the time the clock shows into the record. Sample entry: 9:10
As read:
3:05
